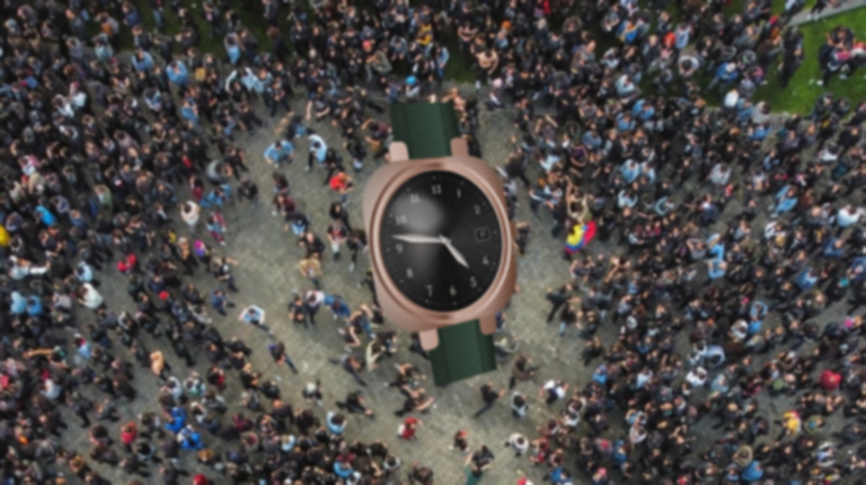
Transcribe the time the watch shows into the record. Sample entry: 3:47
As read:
4:47
